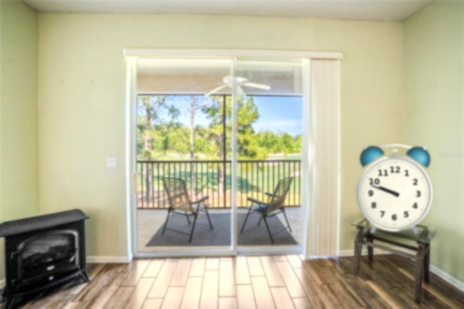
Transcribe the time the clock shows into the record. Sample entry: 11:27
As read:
9:48
